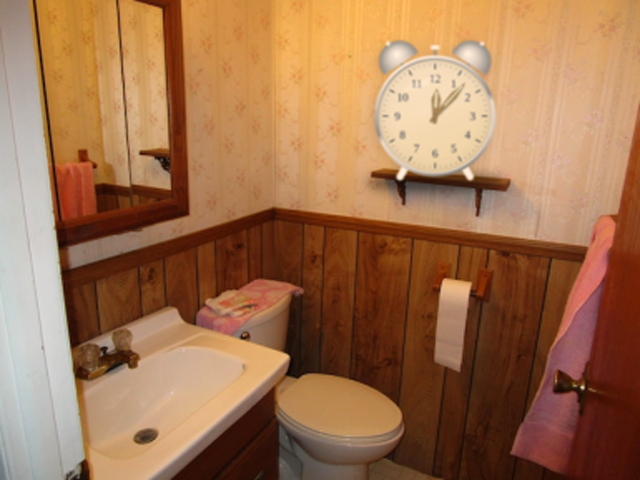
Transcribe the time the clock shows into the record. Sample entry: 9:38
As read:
12:07
